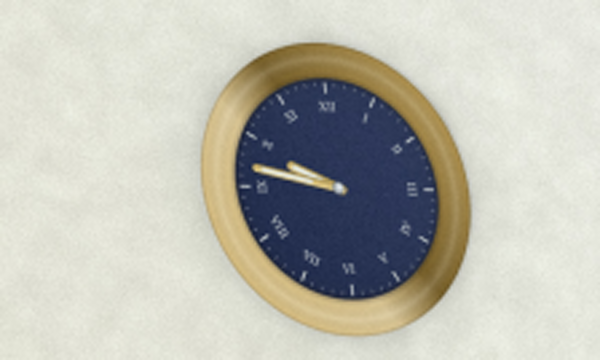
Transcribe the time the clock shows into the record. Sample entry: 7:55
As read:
9:47
